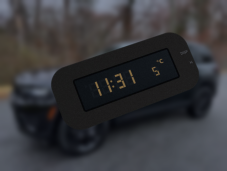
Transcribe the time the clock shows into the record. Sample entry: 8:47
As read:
11:31
